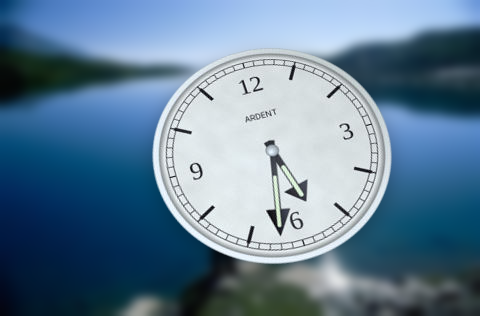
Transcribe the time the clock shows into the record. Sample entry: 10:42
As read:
5:32
